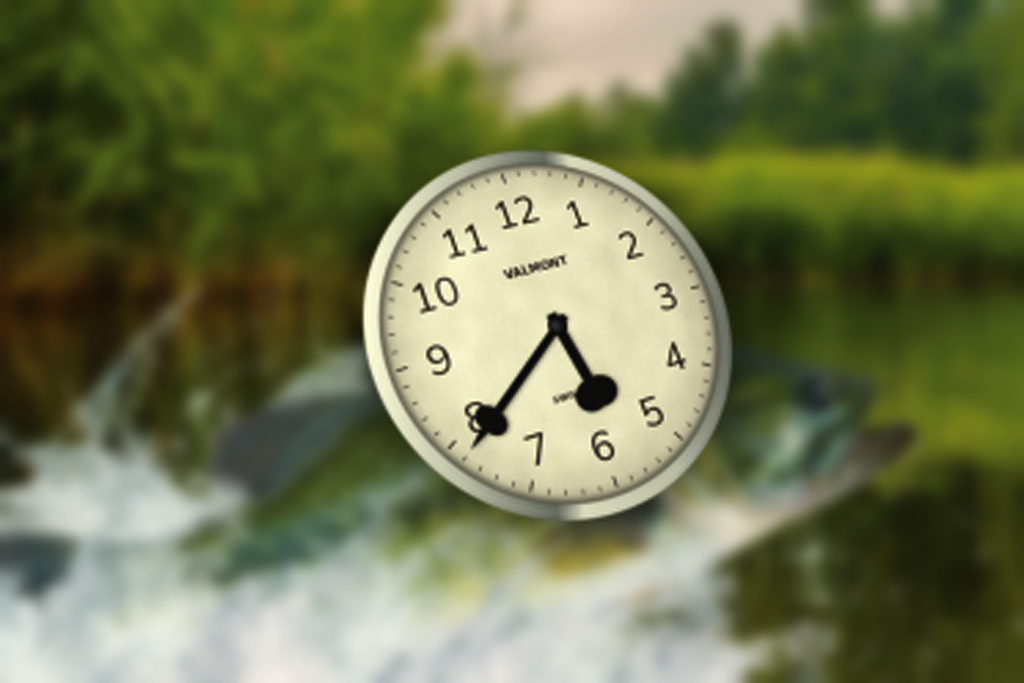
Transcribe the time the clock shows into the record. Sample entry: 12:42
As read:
5:39
